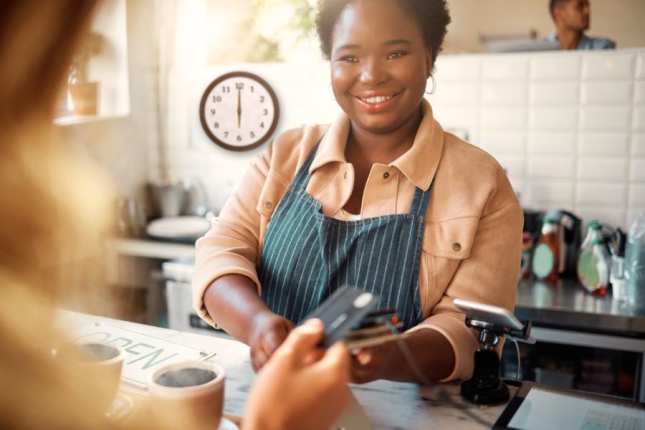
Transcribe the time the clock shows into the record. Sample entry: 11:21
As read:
6:00
